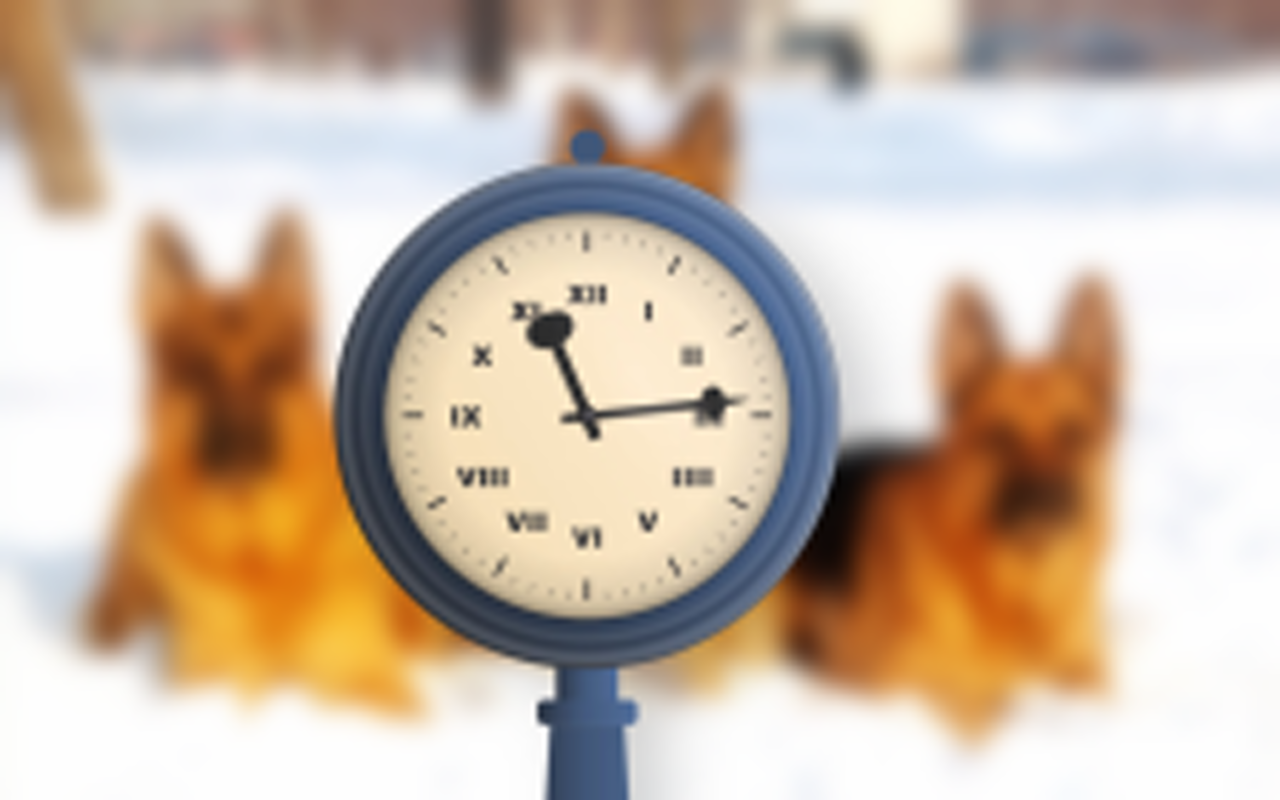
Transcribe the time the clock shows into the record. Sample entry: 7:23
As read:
11:14
